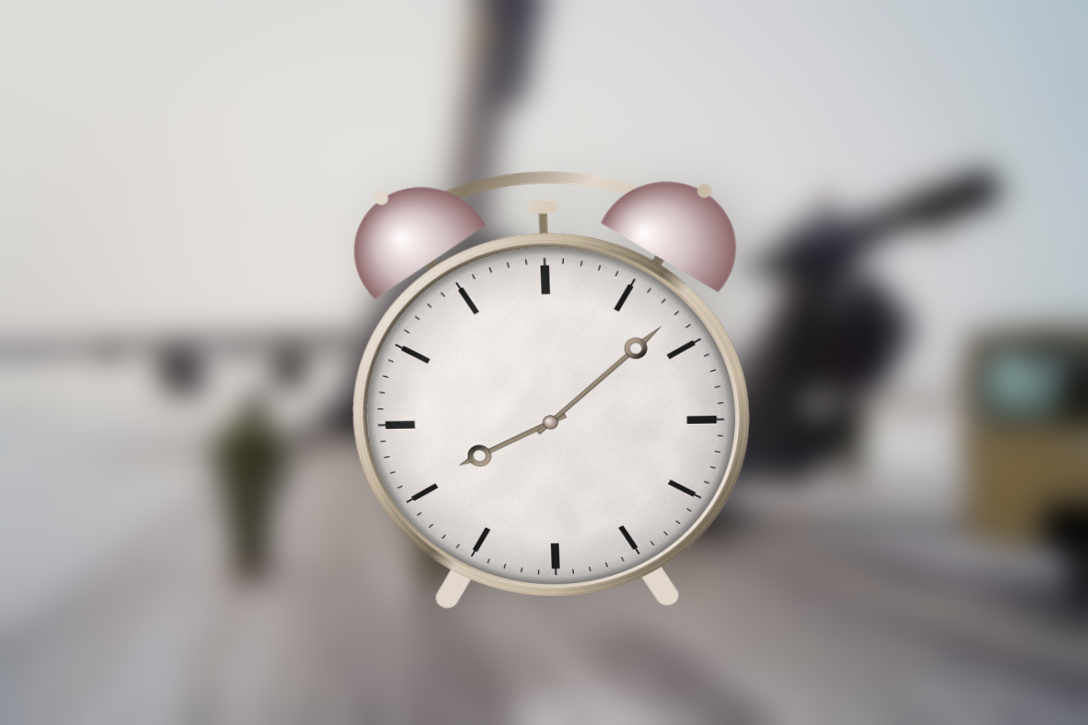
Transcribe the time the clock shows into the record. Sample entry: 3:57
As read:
8:08
